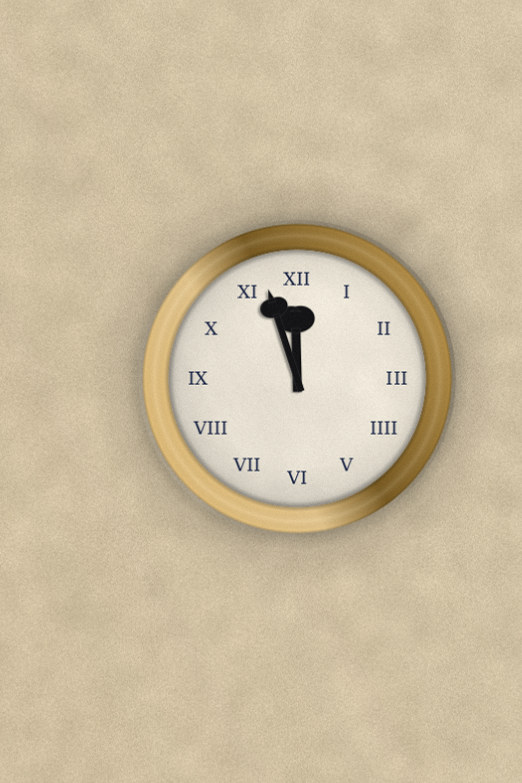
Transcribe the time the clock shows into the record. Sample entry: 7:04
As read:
11:57
